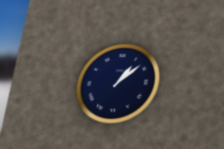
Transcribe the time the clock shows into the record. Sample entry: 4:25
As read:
1:08
